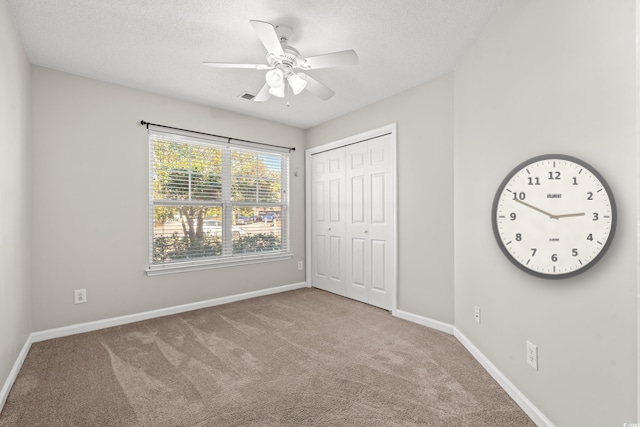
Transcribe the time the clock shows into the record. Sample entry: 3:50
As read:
2:49
